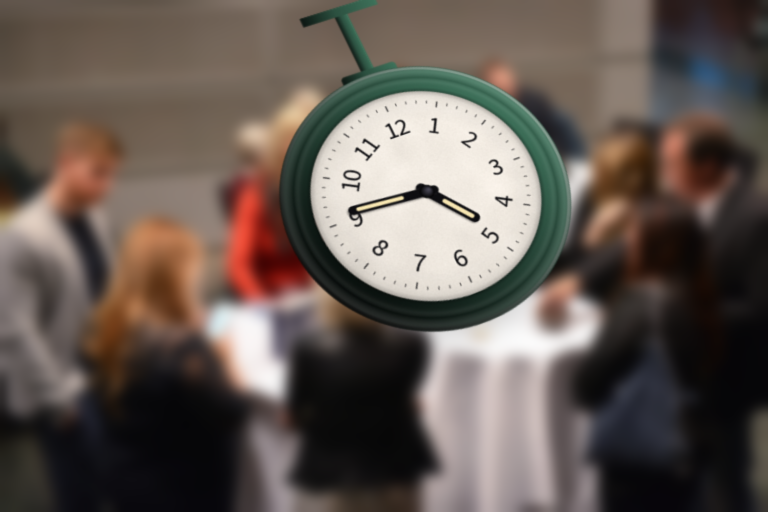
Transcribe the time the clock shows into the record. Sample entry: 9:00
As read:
4:46
